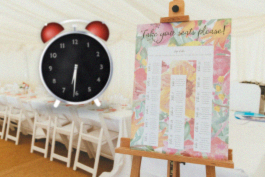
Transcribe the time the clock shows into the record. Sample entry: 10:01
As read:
6:31
